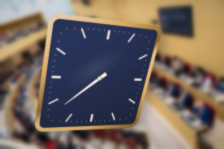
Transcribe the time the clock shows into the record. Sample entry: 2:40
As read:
7:38
